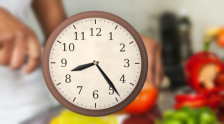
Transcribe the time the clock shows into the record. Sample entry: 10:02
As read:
8:24
